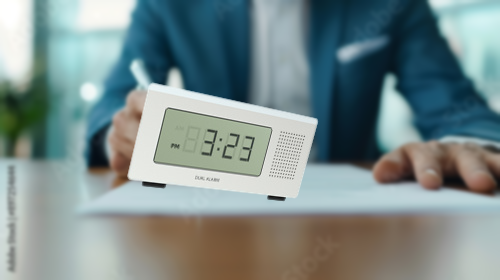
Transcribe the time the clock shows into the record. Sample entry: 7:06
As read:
3:23
